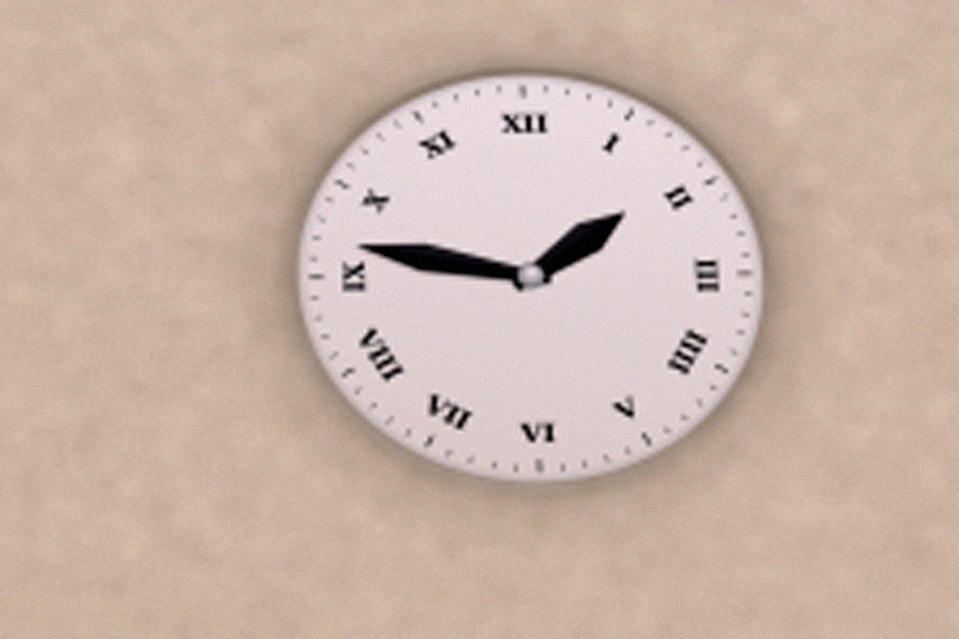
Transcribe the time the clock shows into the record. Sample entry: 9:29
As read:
1:47
